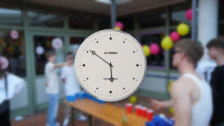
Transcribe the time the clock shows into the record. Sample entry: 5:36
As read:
5:51
